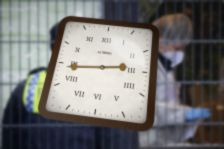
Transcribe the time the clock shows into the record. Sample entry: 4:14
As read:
2:44
